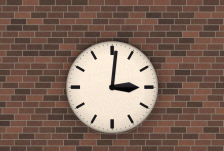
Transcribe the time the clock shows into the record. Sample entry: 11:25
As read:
3:01
